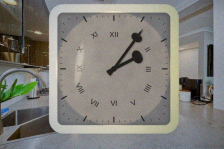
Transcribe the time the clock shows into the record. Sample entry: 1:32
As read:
2:06
